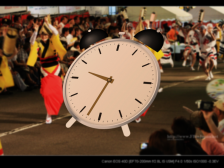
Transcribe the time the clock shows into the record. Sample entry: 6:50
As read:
9:33
